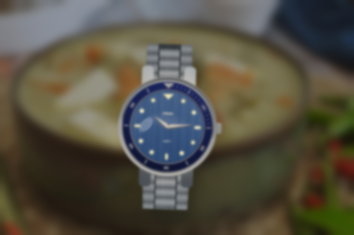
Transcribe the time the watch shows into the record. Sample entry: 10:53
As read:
10:14
